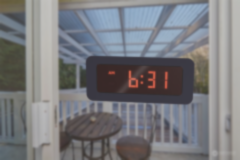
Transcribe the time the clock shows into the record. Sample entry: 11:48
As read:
6:31
